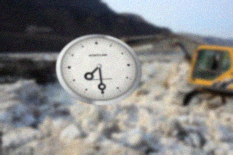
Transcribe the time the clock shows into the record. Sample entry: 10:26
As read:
7:30
